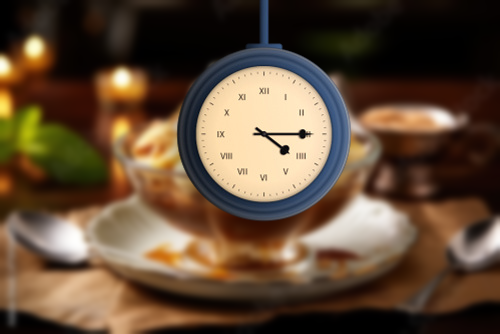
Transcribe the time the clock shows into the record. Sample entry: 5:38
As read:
4:15
